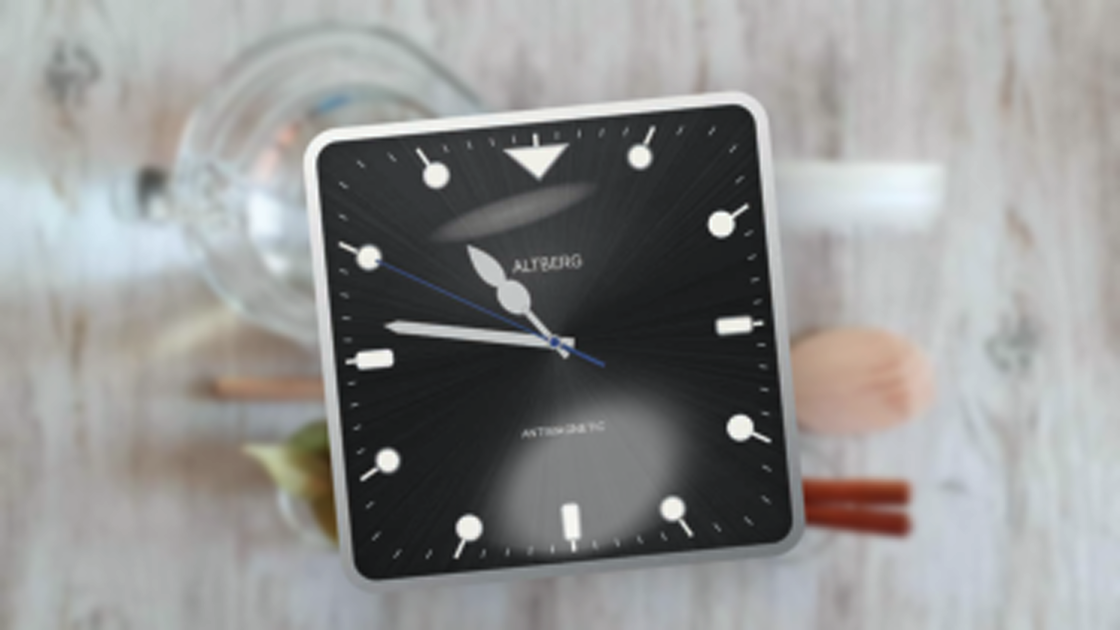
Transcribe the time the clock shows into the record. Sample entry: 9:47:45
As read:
10:46:50
